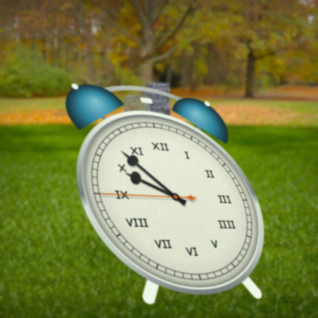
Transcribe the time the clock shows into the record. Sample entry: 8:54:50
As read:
9:52:45
